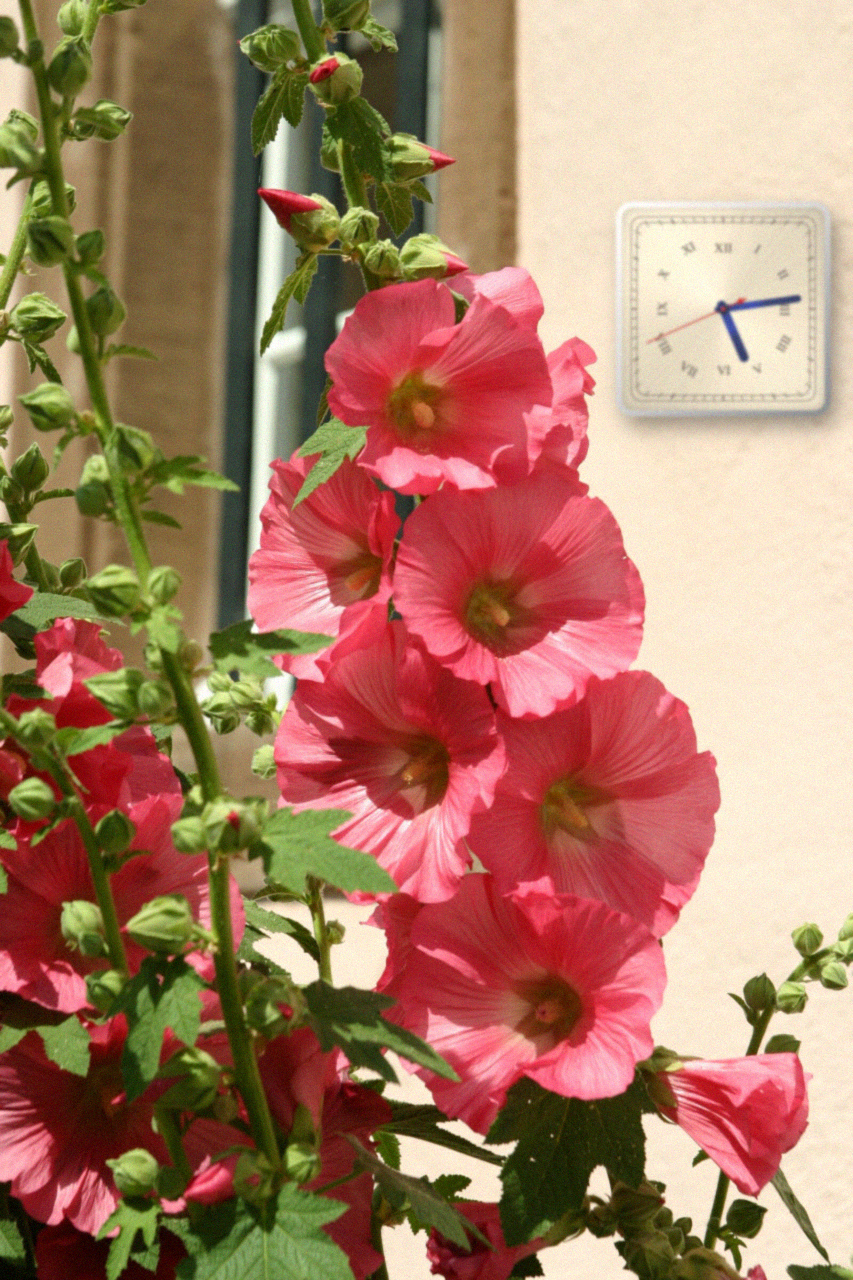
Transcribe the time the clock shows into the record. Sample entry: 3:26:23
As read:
5:13:41
